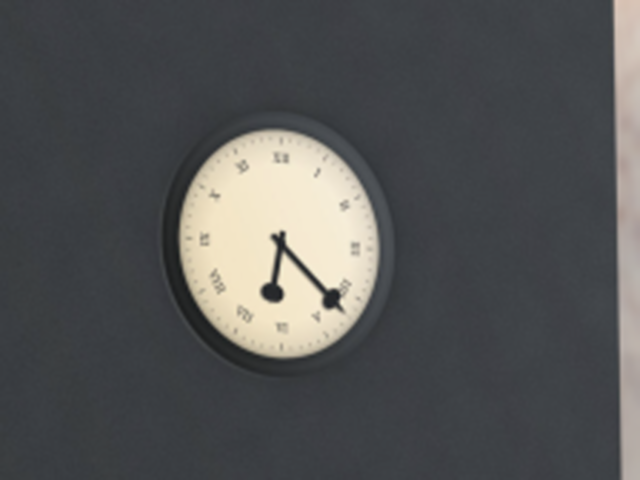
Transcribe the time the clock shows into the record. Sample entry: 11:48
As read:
6:22
